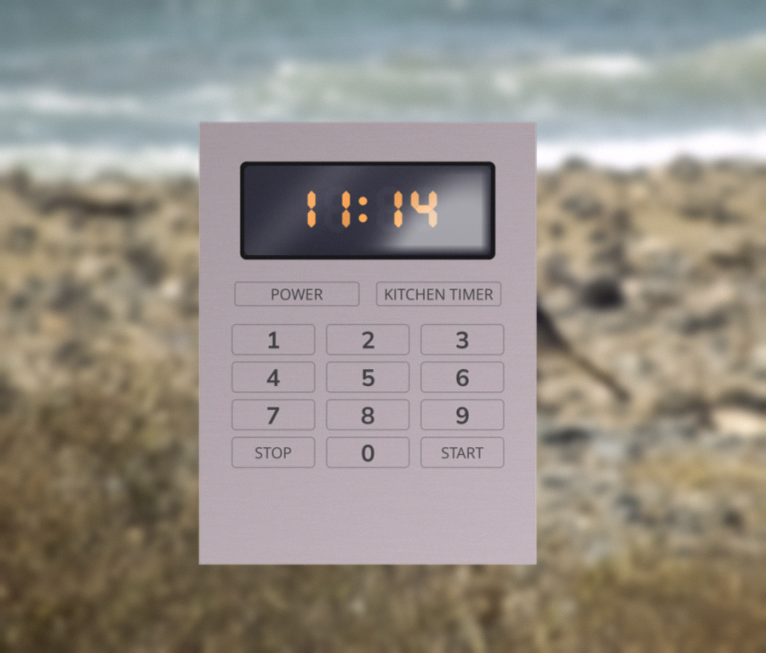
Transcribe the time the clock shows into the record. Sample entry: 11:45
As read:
11:14
